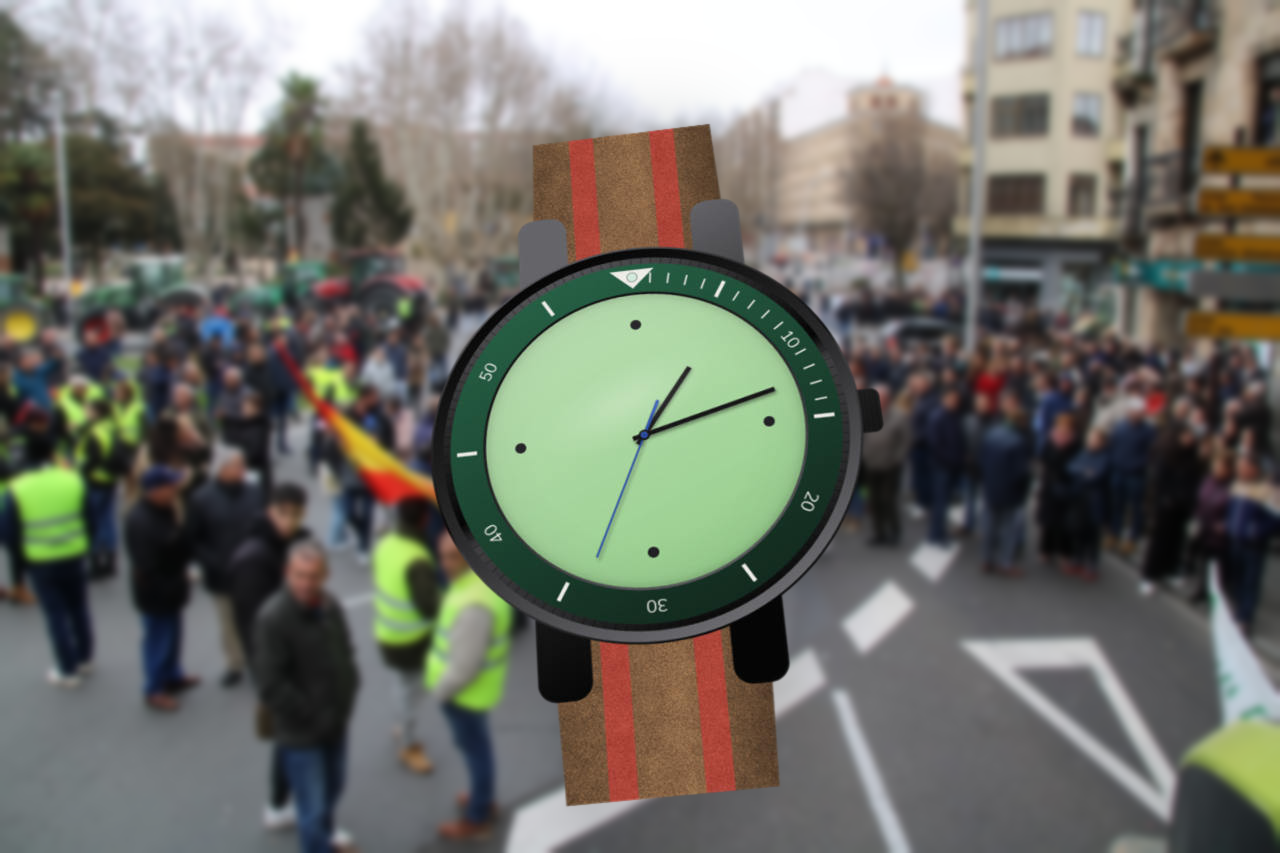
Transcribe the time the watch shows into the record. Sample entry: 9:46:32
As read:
1:12:34
